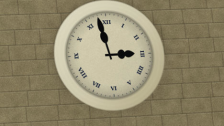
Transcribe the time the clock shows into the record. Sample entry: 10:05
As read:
2:58
